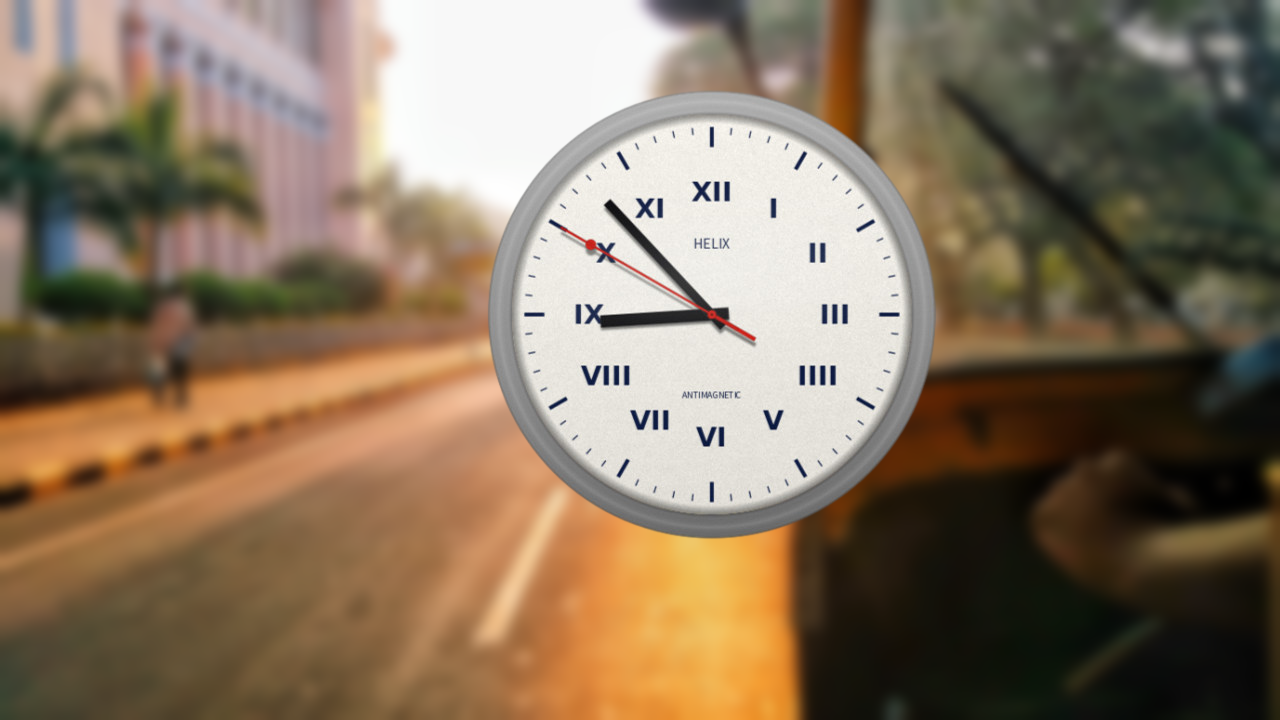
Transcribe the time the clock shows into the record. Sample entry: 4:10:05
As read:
8:52:50
